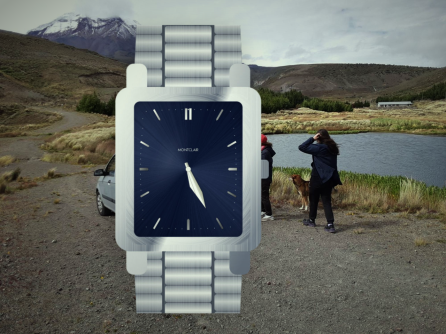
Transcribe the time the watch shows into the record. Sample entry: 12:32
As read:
5:26
